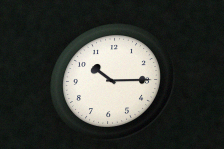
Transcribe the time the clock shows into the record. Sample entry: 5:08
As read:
10:15
